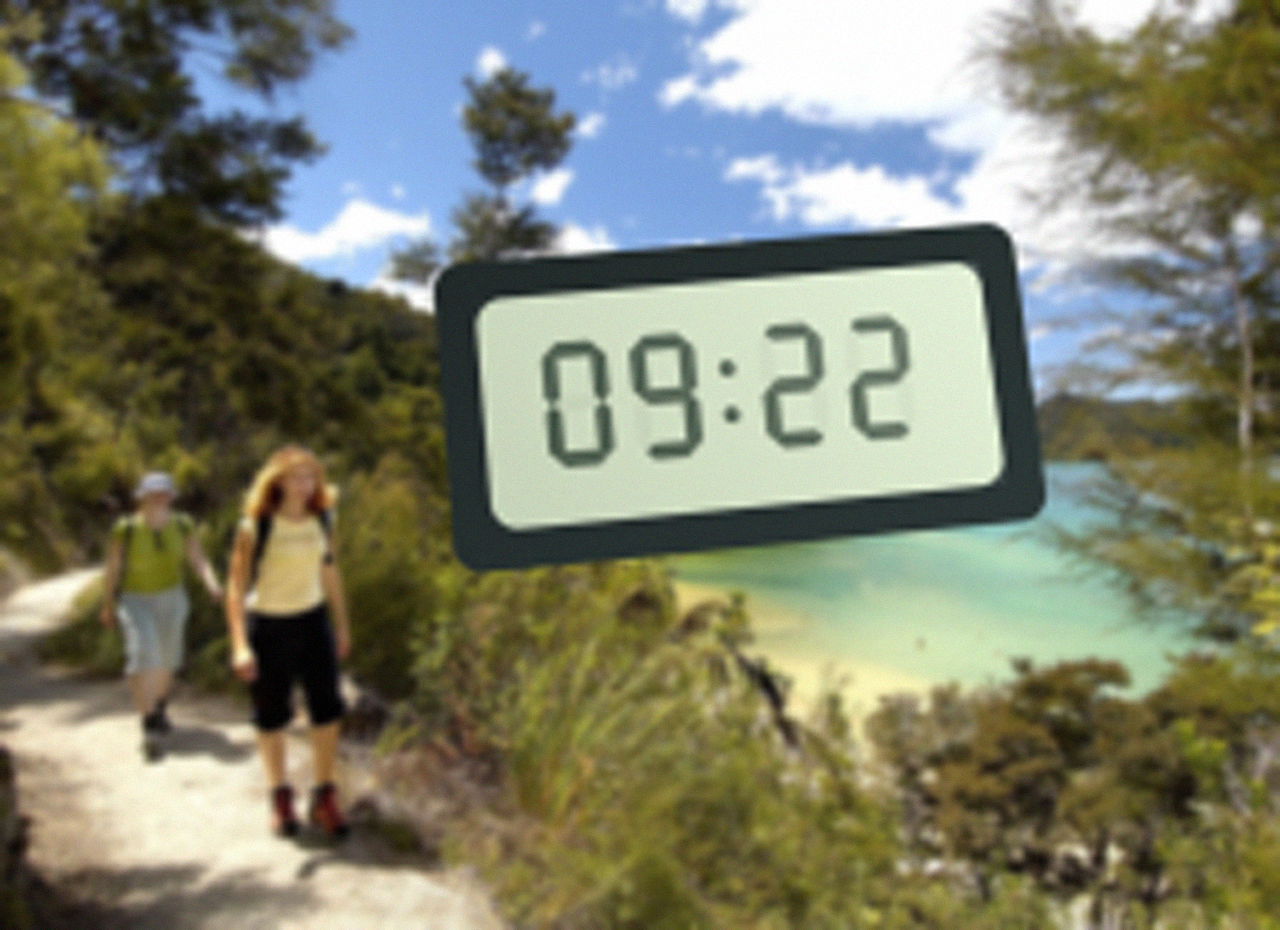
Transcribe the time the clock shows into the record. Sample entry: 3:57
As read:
9:22
